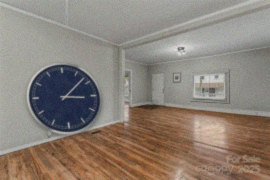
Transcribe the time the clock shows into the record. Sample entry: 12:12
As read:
3:08
